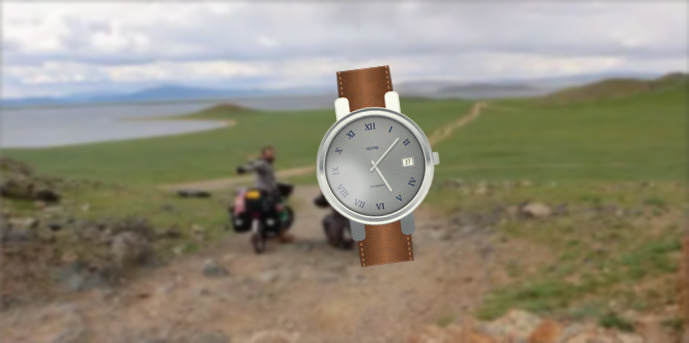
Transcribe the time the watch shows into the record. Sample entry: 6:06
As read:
5:08
